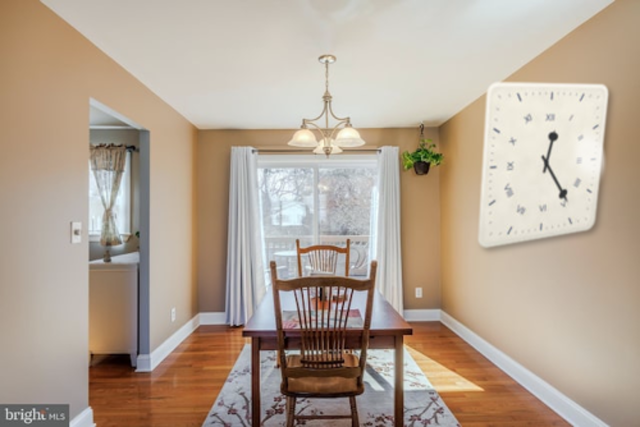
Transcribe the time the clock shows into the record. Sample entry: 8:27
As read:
12:24
